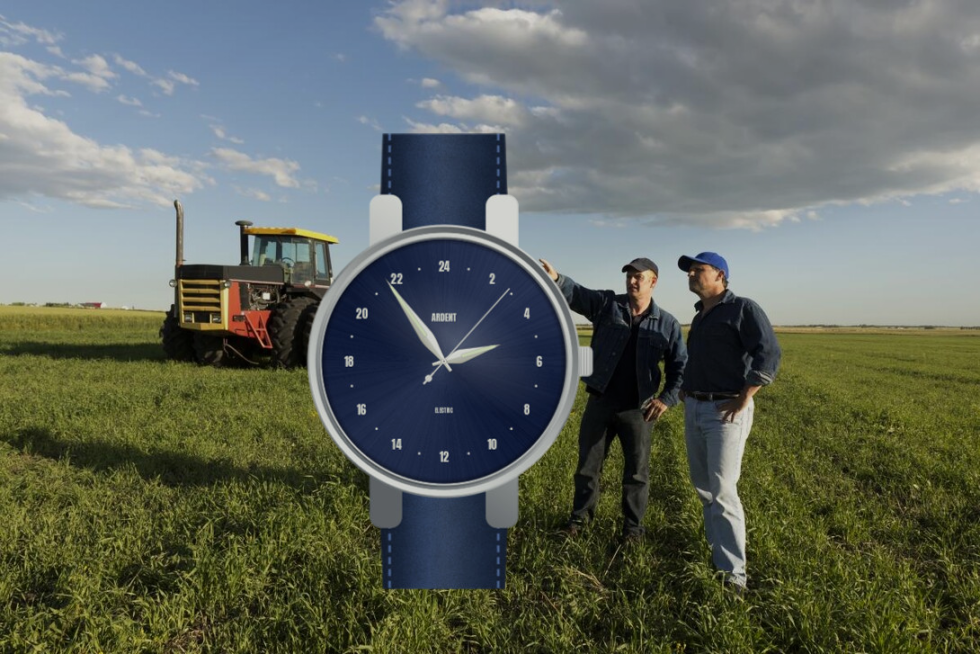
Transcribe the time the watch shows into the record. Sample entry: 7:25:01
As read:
4:54:07
